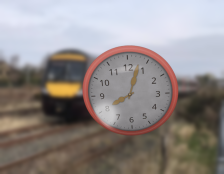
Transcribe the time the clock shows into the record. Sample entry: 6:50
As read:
8:03
